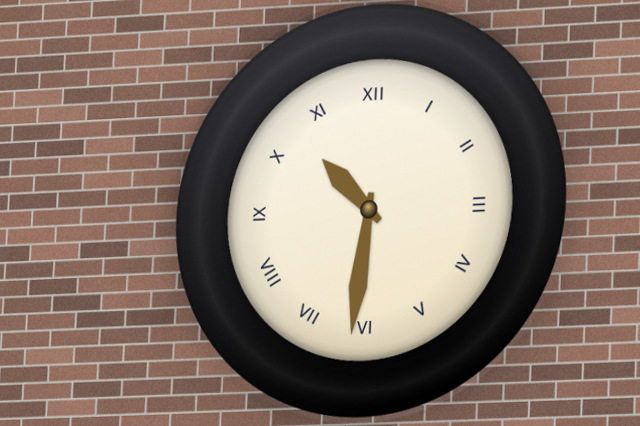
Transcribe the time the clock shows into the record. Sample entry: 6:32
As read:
10:31
